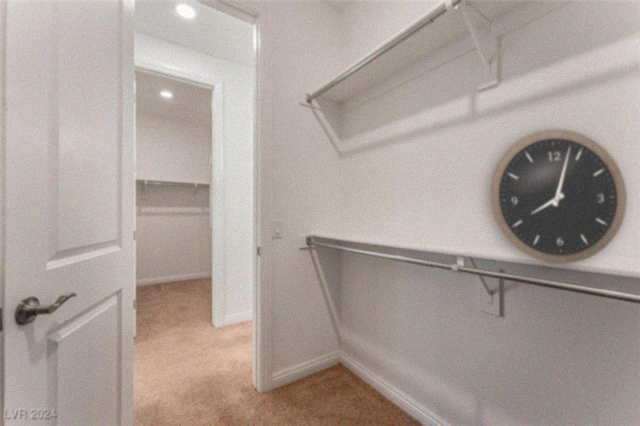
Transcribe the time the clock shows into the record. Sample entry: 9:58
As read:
8:03
